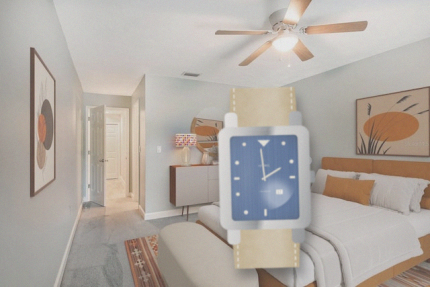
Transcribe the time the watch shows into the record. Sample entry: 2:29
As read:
1:59
